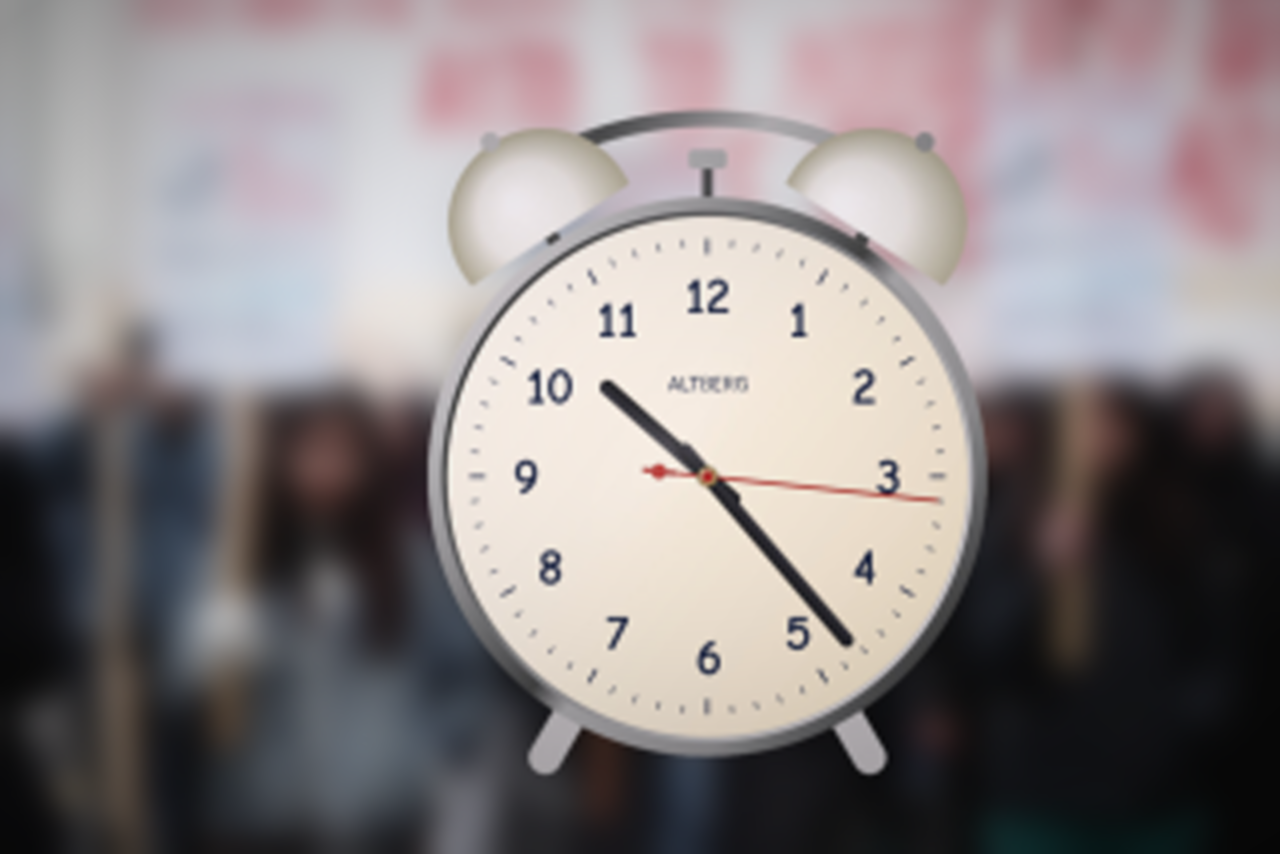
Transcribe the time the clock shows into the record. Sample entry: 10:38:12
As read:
10:23:16
